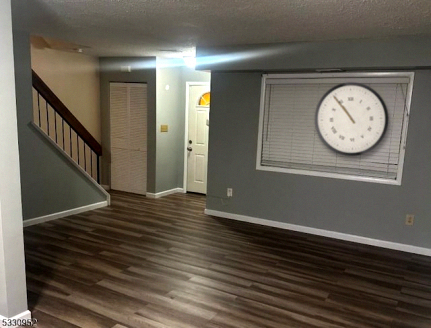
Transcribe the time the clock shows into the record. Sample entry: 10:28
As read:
10:54
